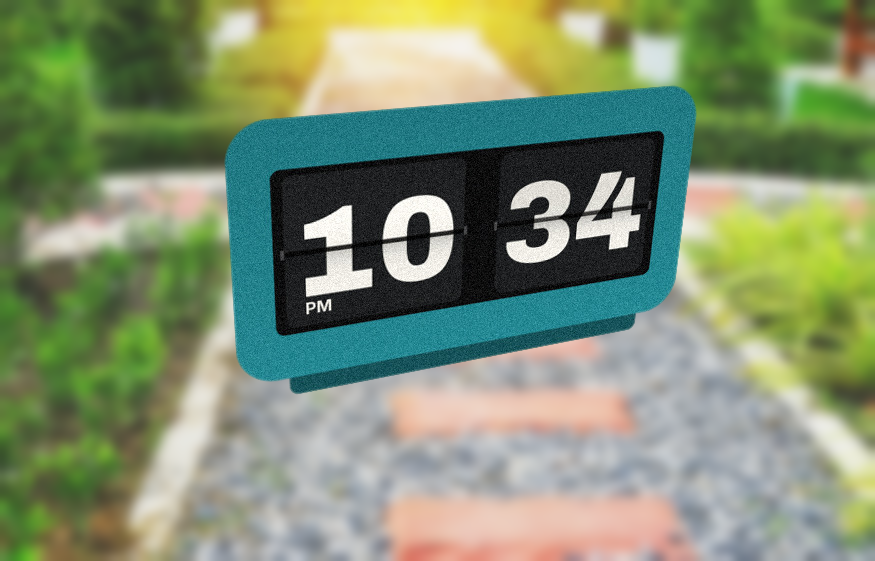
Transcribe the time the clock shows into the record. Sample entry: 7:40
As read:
10:34
